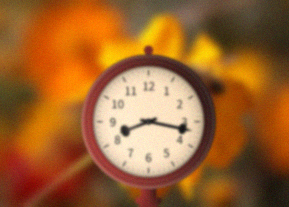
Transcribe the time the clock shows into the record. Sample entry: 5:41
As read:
8:17
